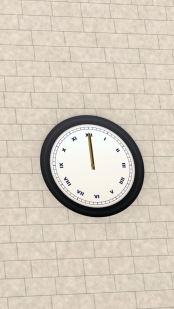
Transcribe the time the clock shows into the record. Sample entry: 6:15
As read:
12:00
